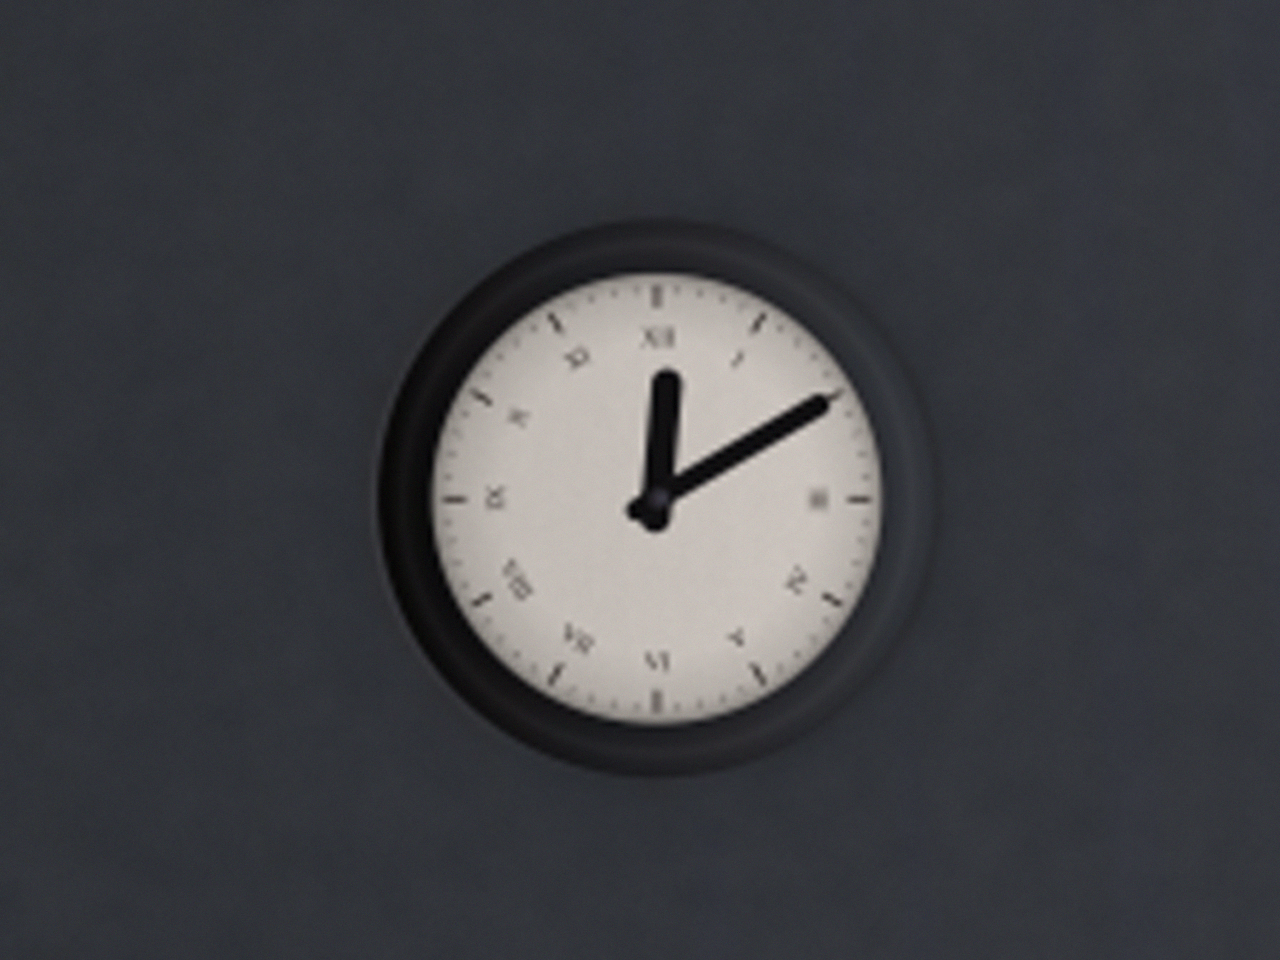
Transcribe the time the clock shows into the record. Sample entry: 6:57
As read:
12:10
